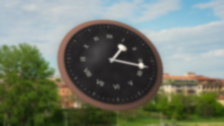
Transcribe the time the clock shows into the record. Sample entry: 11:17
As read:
1:17
